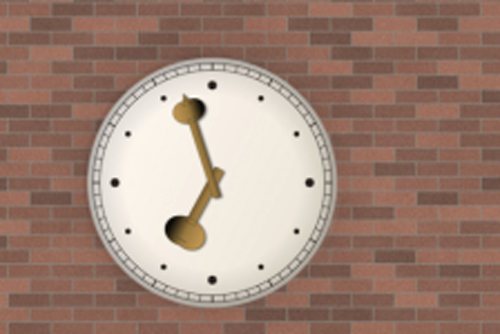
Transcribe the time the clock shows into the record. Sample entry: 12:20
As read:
6:57
